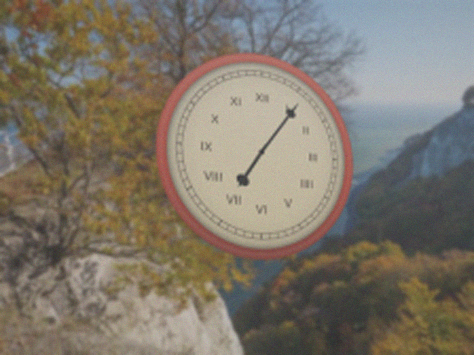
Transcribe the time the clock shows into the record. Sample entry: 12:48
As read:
7:06
